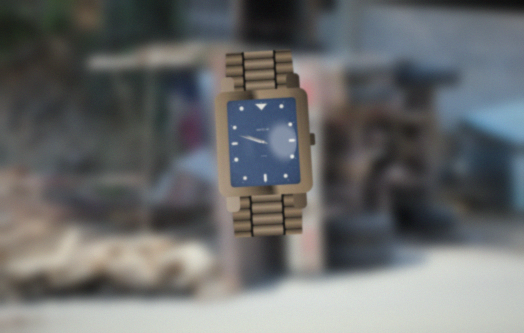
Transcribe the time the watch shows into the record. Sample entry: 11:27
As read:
9:48
